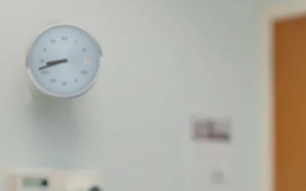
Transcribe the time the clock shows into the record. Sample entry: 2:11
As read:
8:42
